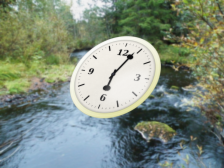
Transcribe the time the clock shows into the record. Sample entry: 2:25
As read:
6:04
